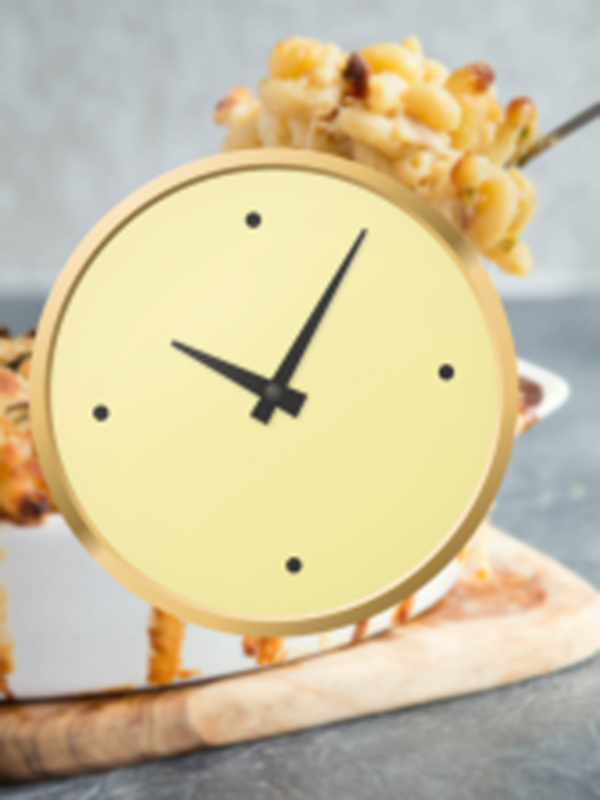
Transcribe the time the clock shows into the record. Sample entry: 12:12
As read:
10:06
